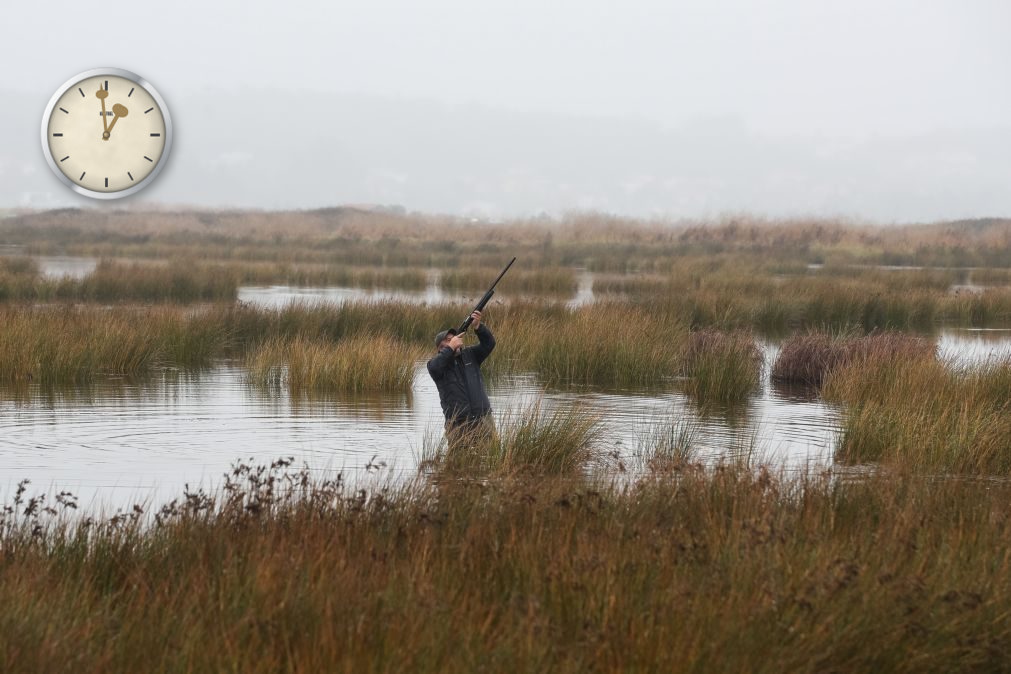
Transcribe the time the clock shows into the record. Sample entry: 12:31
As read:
12:59
